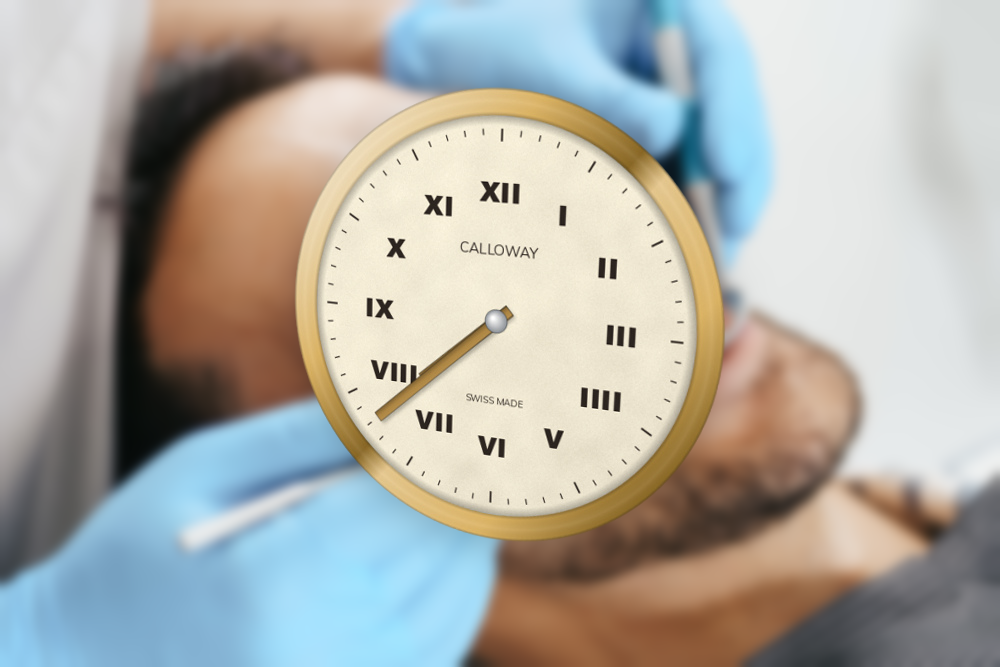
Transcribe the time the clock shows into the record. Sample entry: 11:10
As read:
7:38
